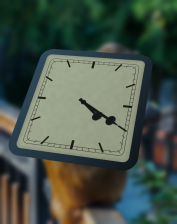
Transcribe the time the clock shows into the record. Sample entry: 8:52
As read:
4:20
